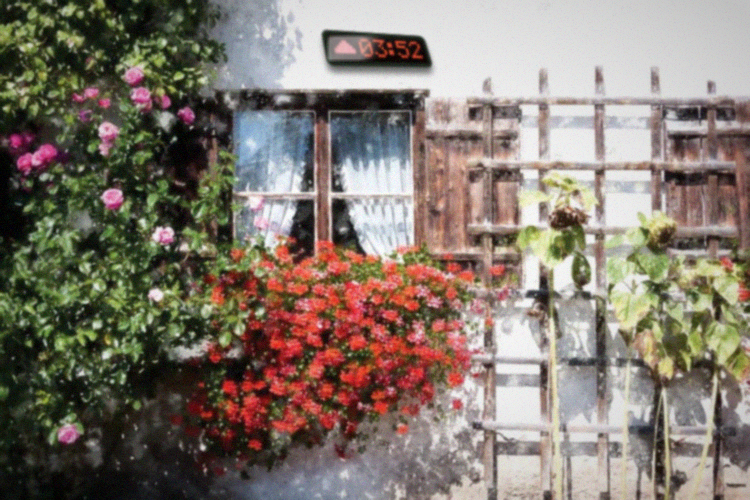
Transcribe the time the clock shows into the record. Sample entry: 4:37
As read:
3:52
